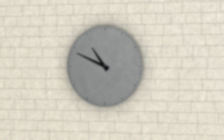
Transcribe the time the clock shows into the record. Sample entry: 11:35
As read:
10:49
